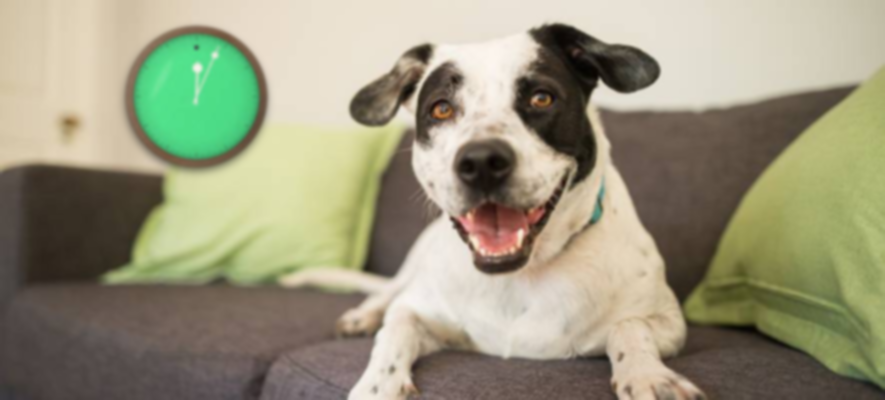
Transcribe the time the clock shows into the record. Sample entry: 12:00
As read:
12:04
